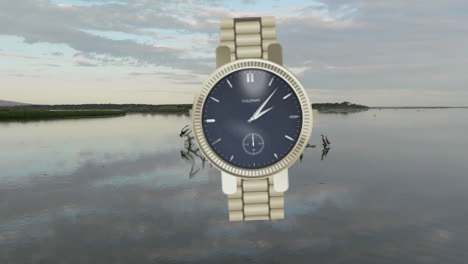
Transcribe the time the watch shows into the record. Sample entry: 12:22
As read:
2:07
